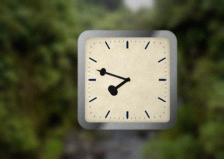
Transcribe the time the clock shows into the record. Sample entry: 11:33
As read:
7:48
